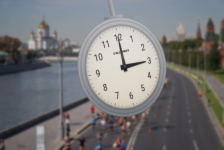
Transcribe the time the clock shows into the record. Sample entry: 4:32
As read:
3:00
